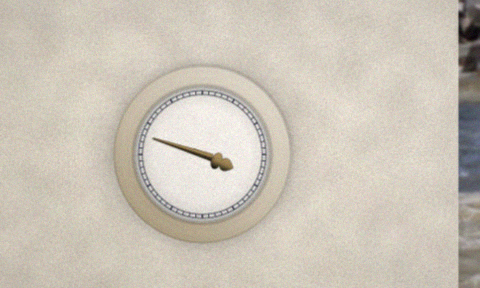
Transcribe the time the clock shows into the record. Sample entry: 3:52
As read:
3:48
